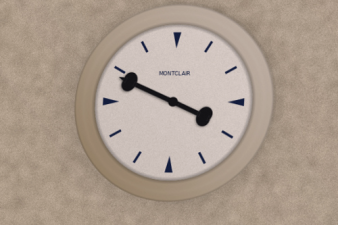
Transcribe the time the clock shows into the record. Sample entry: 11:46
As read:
3:49
